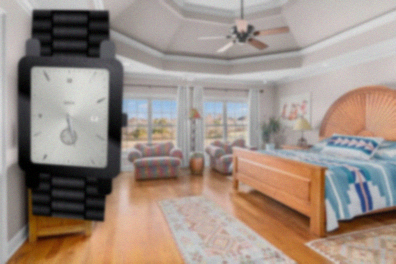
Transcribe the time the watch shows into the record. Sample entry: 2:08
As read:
5:28
